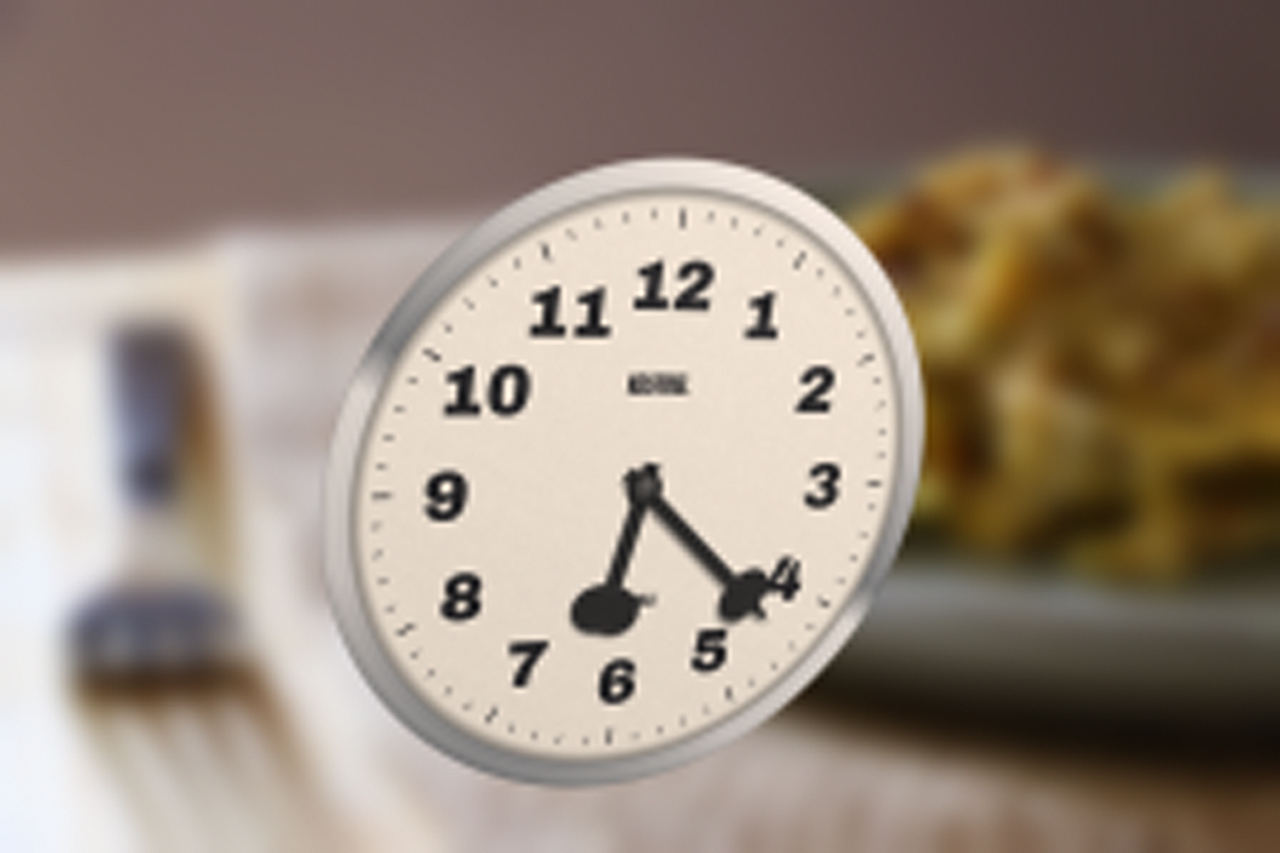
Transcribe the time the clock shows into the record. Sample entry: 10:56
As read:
6:22
